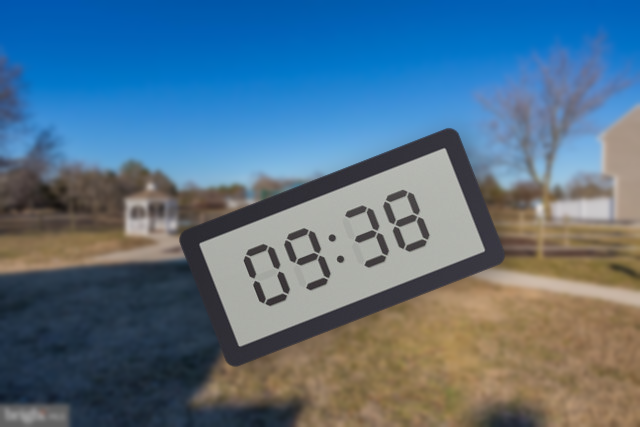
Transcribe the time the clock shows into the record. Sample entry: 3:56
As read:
9:38
